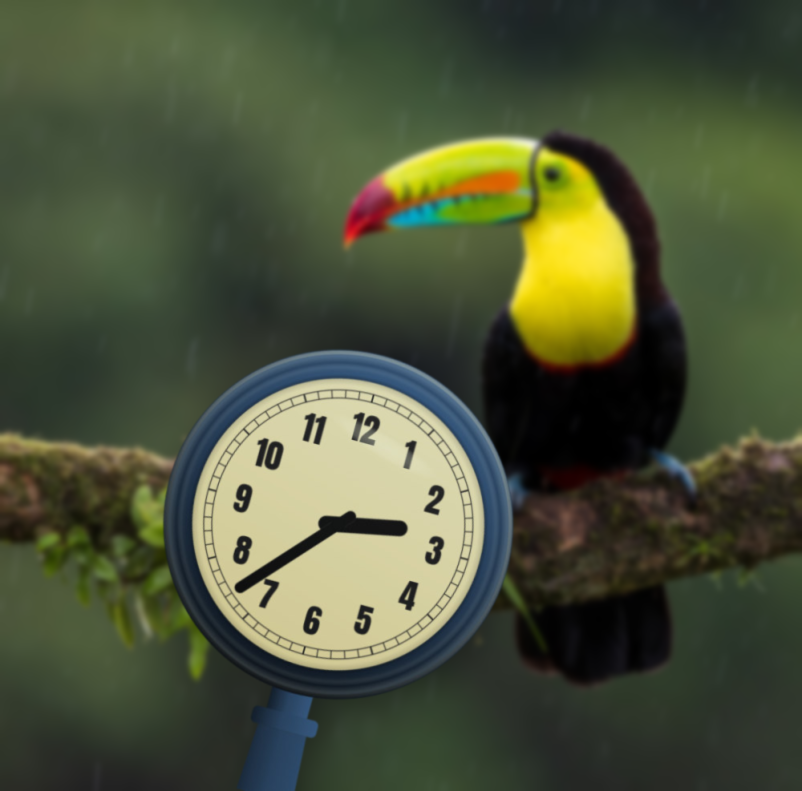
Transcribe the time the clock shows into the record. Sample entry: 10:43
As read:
2:37
